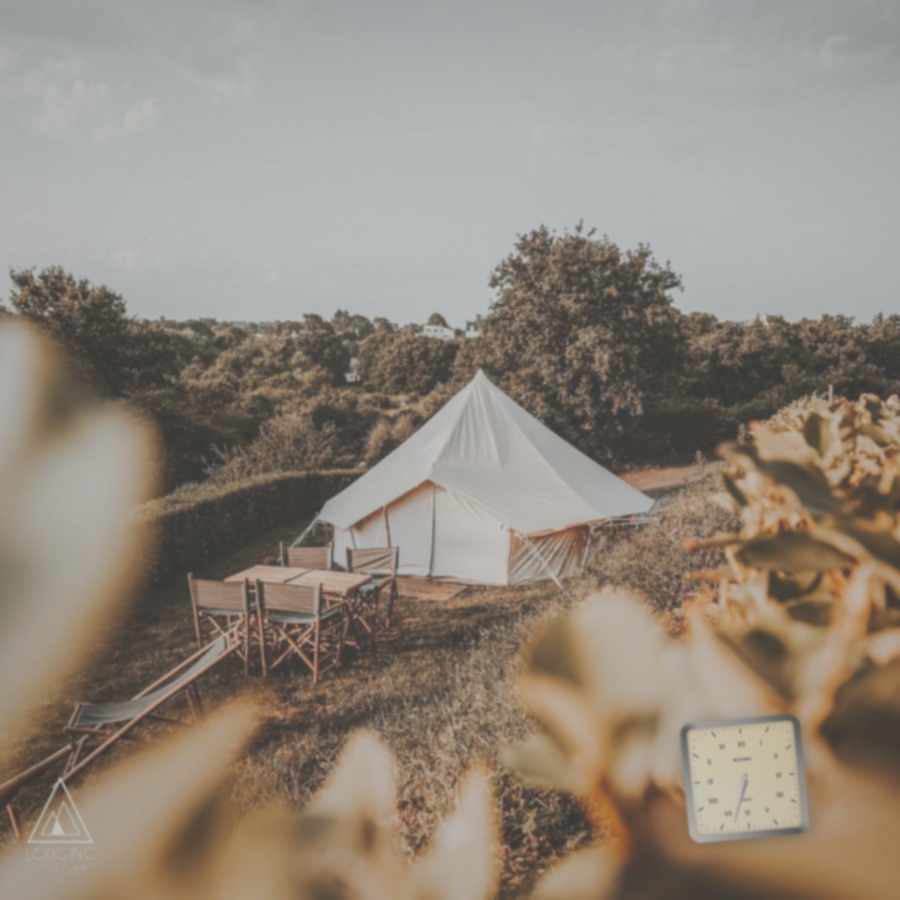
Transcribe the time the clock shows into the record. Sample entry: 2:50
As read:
6:33
